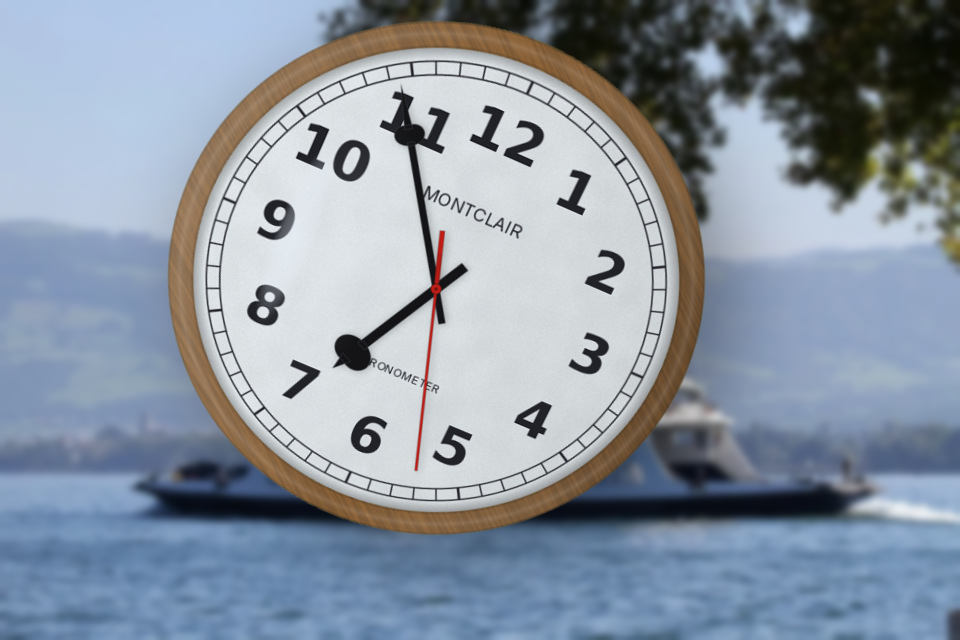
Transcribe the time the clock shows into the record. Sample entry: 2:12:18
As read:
6:54:27
